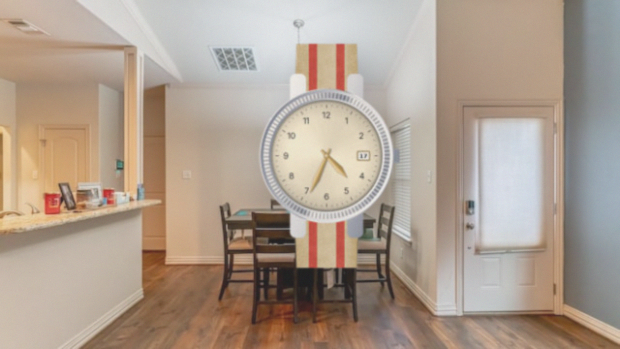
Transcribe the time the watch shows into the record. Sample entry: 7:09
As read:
4:34
